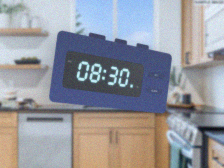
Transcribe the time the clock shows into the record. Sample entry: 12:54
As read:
8:30
